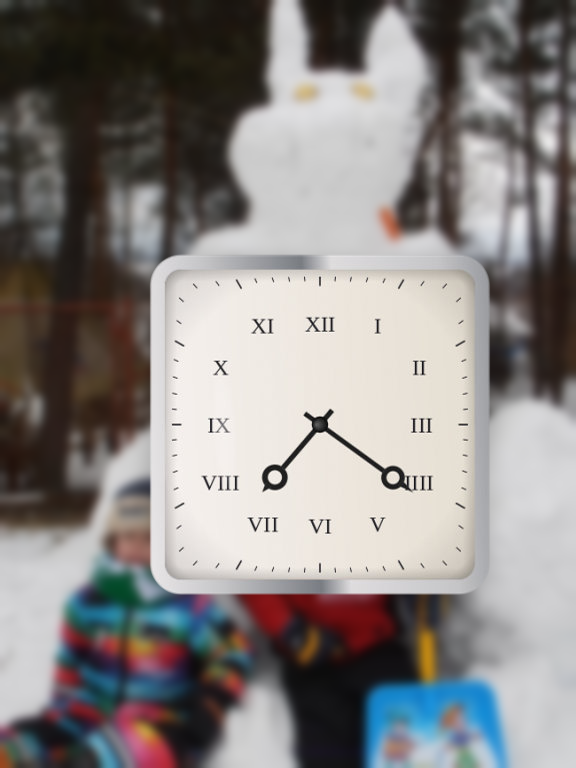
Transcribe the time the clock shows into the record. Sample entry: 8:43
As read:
7:21
